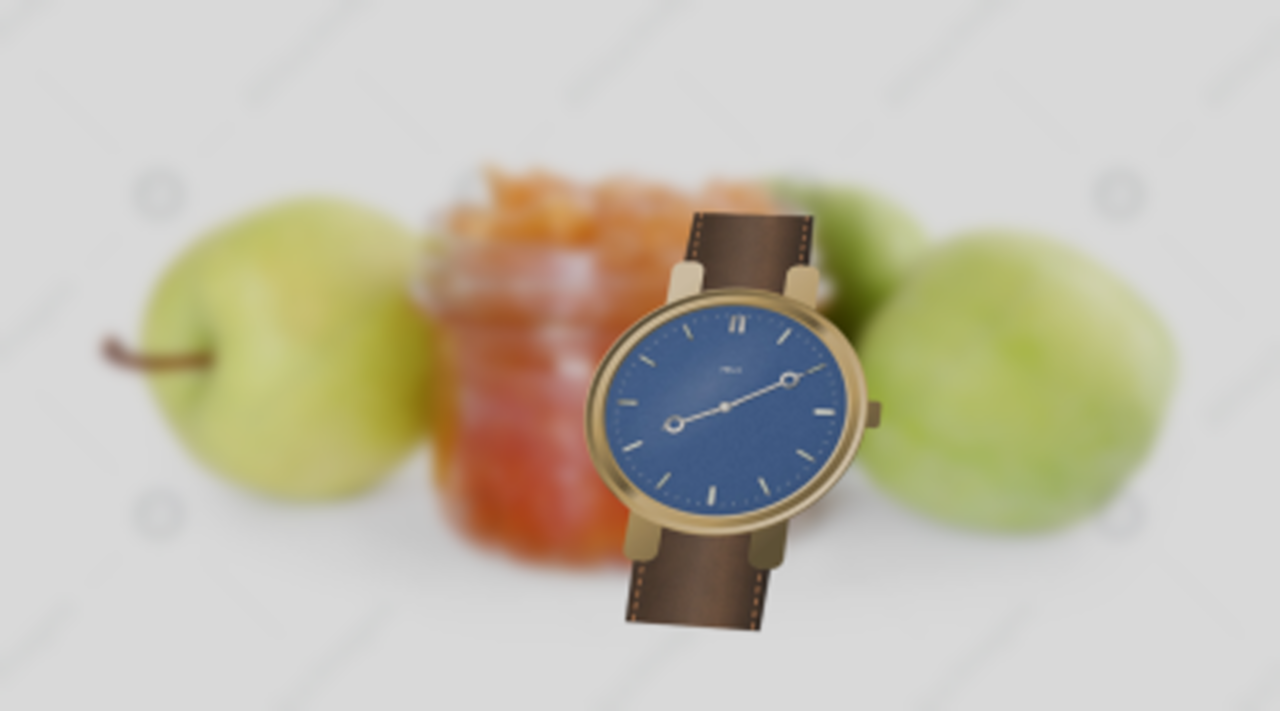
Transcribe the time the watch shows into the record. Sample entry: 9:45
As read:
8:10
